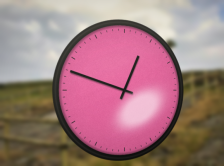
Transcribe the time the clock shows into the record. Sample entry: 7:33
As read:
12:48
